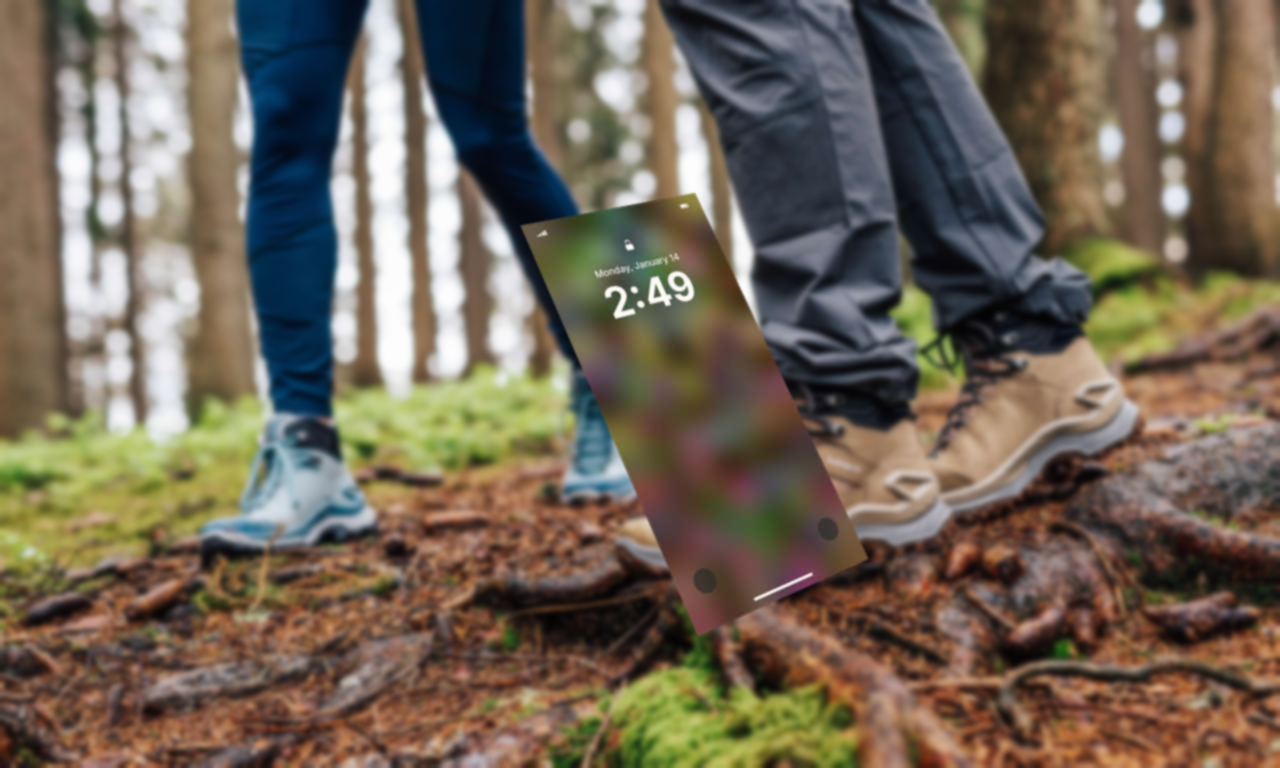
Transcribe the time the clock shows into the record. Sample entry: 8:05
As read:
2:49
